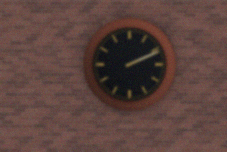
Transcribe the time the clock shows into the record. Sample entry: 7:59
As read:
2:11
